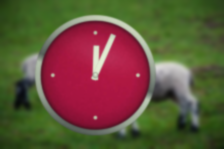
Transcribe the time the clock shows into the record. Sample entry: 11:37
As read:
12:04
